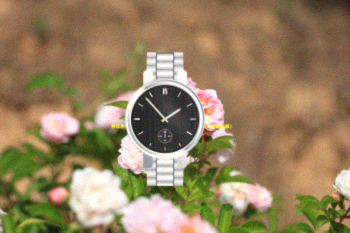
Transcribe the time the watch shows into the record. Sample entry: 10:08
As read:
1:53
